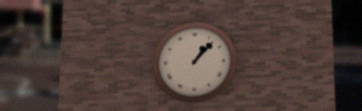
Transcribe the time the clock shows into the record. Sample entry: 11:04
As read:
1:07
